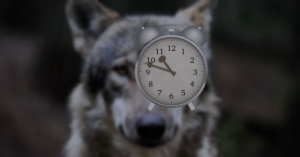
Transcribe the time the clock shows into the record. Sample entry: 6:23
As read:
10:48
